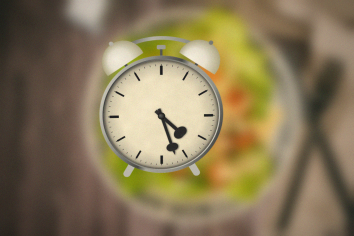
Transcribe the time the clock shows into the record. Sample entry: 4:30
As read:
4:27
